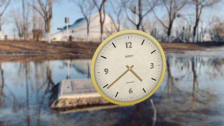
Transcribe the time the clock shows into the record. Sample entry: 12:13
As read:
4:39
